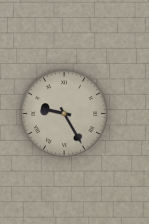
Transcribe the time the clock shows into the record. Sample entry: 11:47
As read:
9:25
